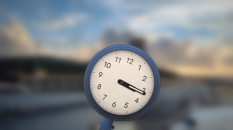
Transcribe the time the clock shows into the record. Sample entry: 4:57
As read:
3:16
